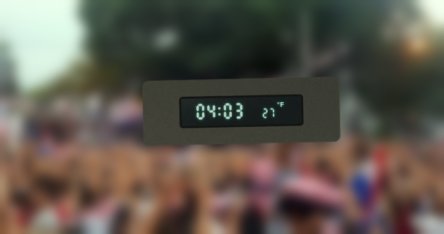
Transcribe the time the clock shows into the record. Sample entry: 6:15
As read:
4:03
